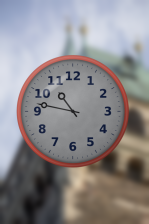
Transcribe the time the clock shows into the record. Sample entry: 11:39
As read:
10:47
